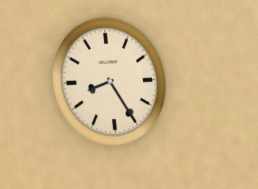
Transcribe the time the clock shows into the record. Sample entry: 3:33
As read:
8:25
